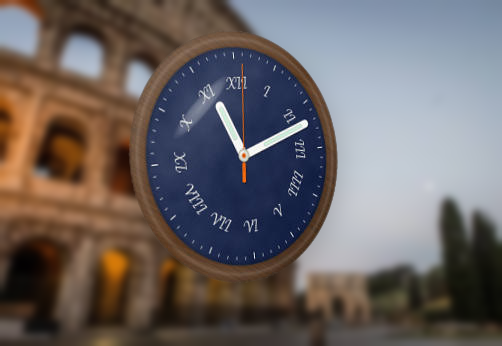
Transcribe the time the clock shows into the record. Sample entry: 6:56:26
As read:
11:12:01
